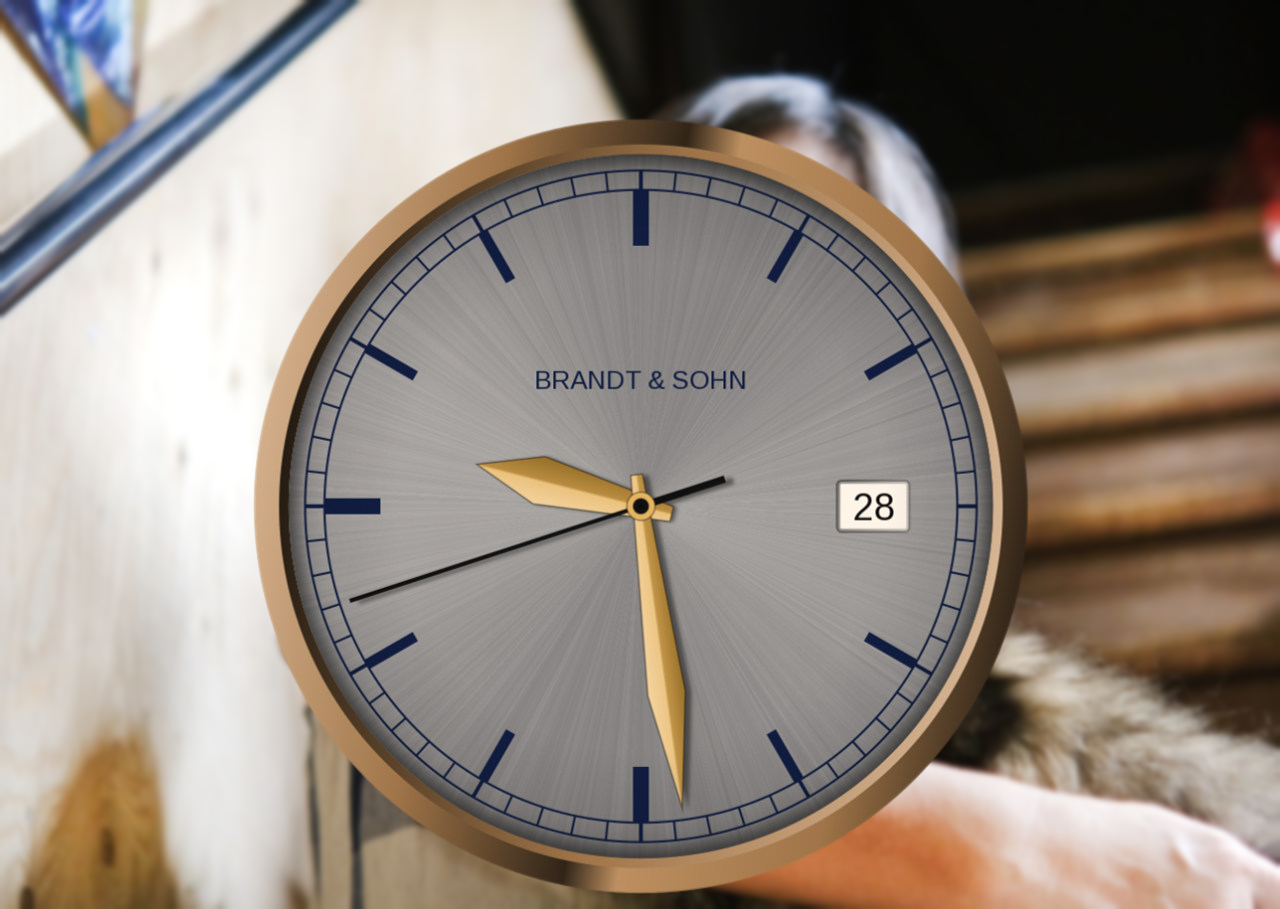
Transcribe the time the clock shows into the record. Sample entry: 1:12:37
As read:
9:28:42
